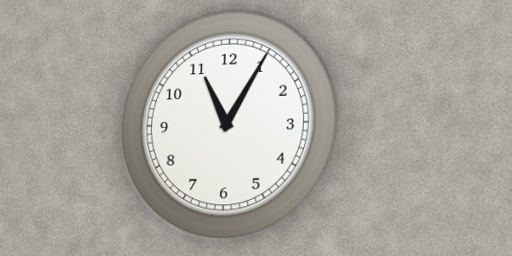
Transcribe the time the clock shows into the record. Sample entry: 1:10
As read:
11:05
